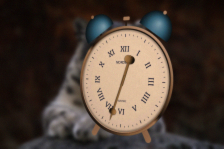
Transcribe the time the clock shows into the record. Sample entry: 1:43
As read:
12:33
